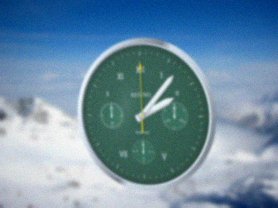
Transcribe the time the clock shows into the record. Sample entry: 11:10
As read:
2:07
